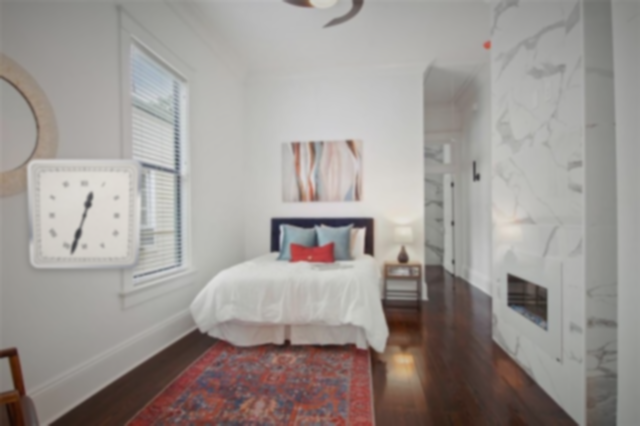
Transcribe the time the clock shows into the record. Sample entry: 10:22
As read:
12:33
